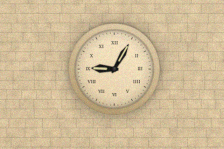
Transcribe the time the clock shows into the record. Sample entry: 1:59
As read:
9:05
